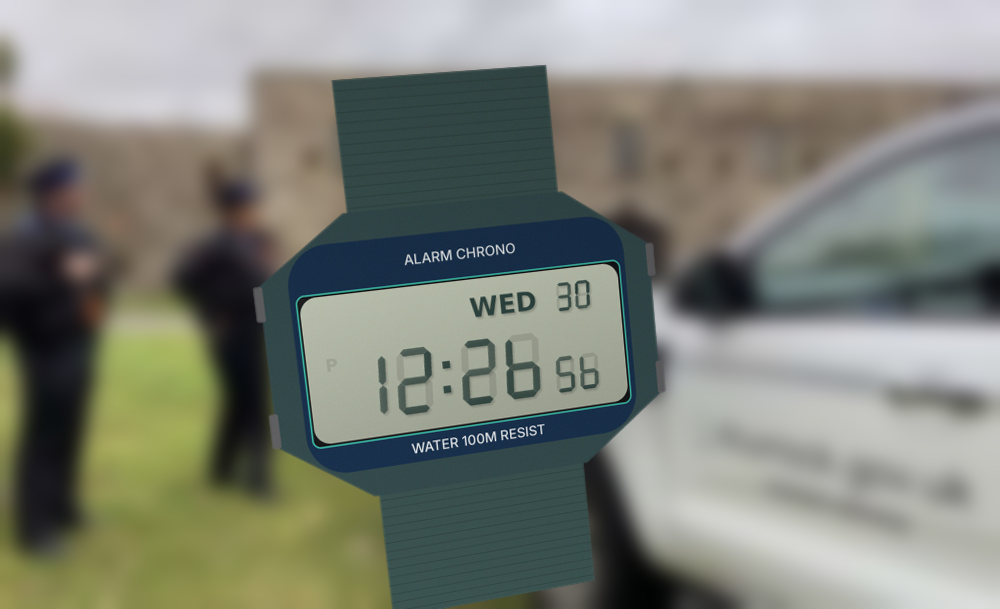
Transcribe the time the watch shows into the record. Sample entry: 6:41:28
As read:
12:26:56
